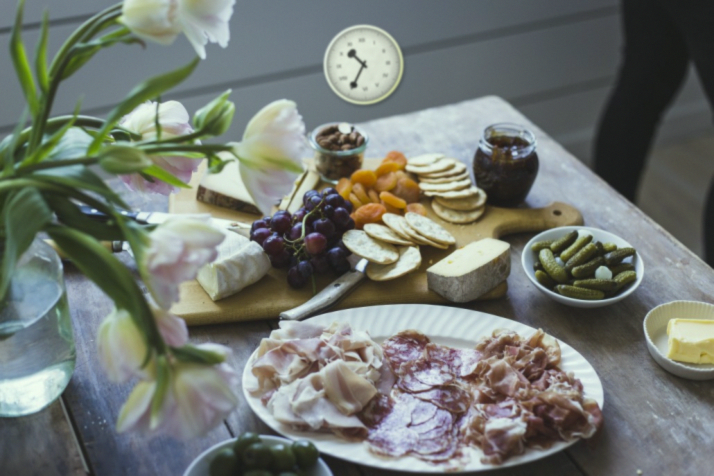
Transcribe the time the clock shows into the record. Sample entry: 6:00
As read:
10:35
